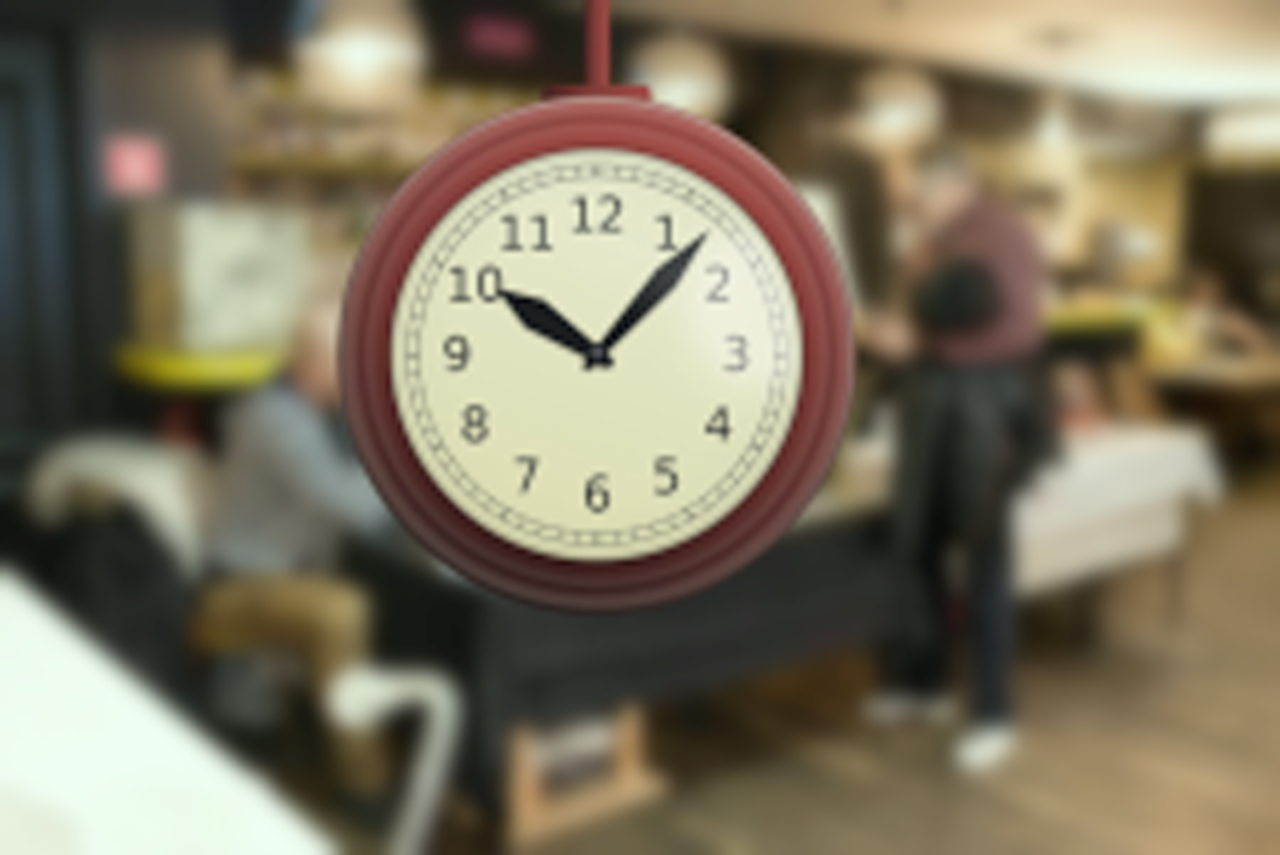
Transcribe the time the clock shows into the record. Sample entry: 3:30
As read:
10:07
